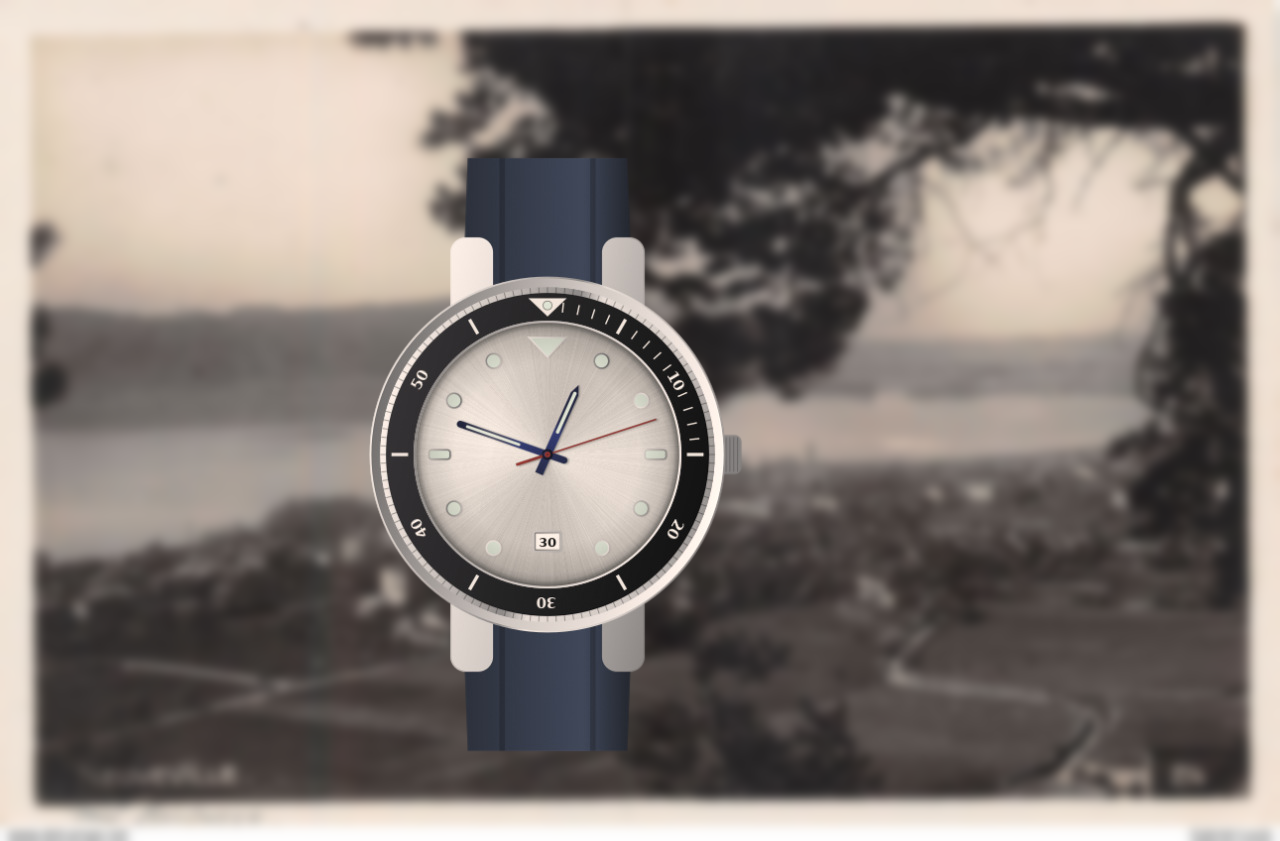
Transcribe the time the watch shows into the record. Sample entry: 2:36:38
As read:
12:48:12
